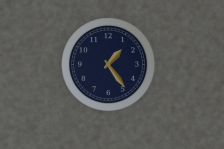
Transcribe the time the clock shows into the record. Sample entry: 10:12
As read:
1:24
